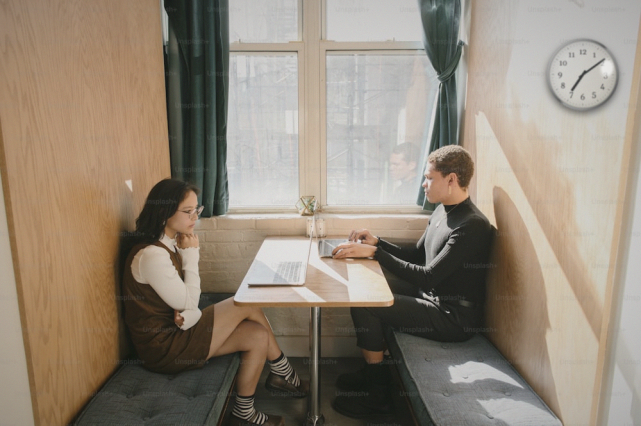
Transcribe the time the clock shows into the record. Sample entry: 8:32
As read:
7:09
